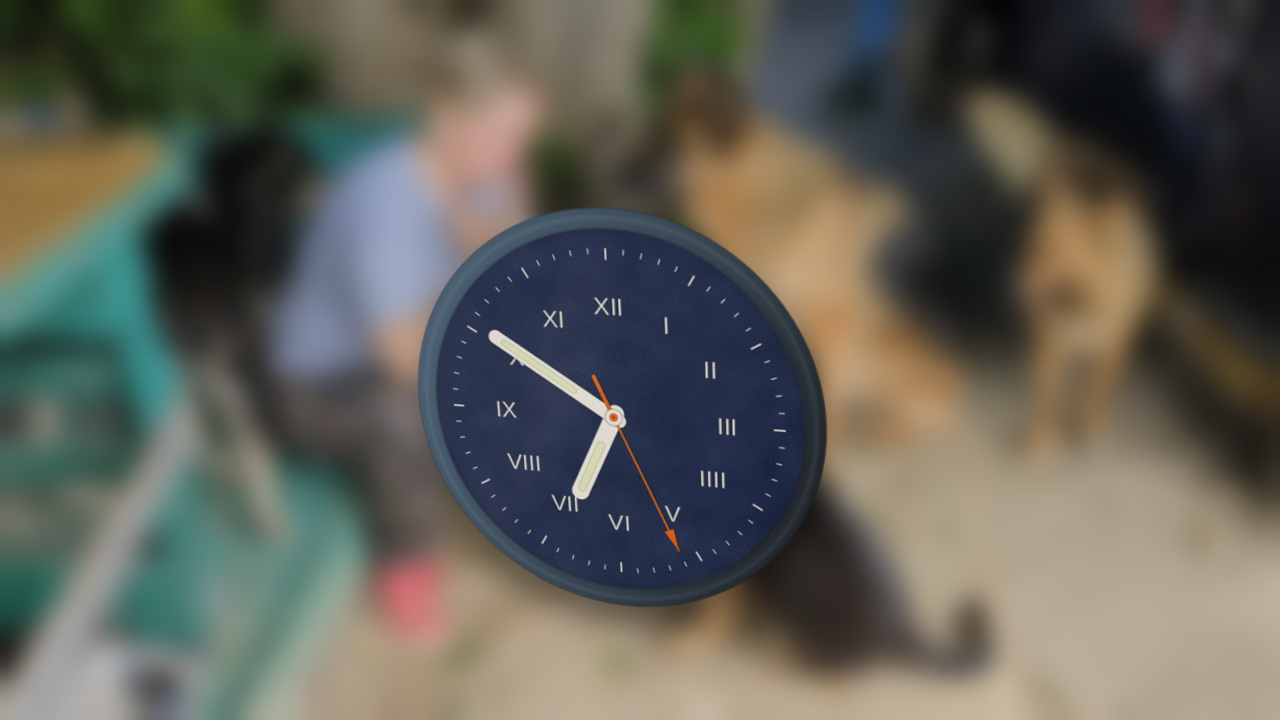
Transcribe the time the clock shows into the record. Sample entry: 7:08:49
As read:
6:50:26
